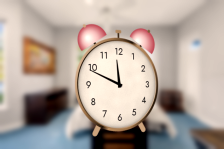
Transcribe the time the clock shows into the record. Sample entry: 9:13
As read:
11:49
